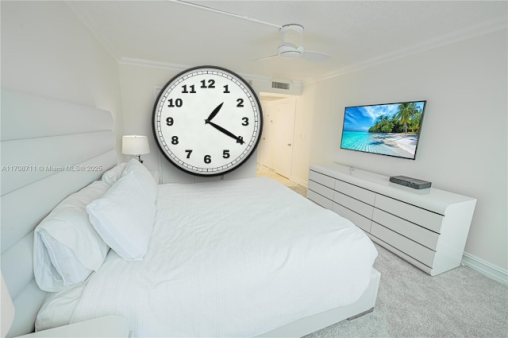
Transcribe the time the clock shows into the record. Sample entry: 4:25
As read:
1:20
